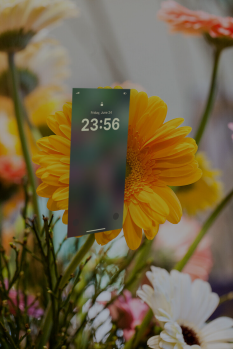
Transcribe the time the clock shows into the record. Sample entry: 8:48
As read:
23:56
